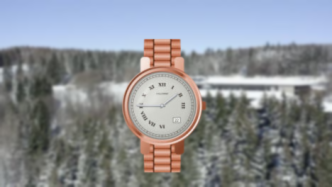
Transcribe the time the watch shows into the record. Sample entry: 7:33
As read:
1:45
